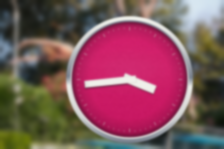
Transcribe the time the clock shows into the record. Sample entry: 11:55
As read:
3:44
